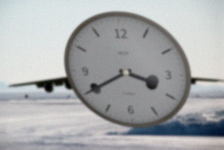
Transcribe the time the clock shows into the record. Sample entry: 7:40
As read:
3:40
